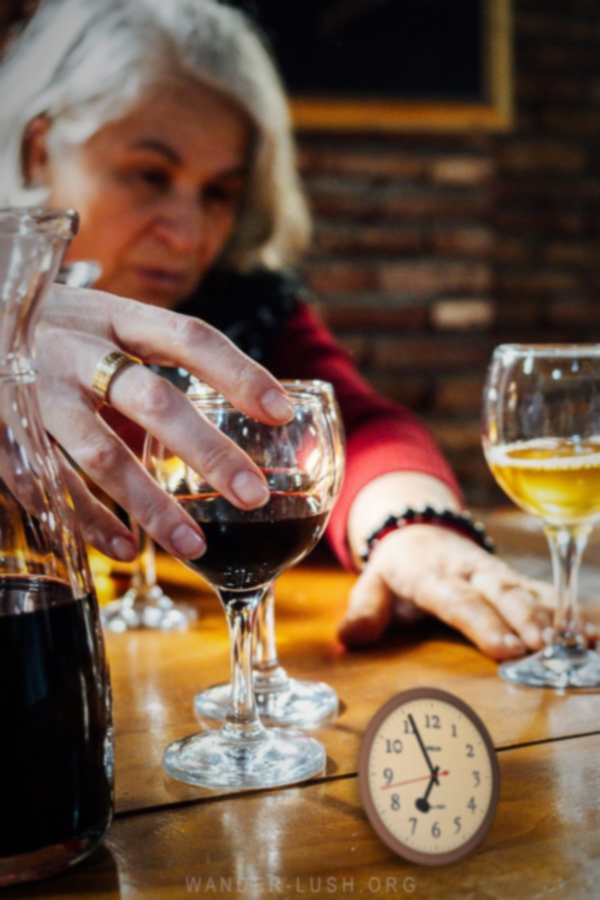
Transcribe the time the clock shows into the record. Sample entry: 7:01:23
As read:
6:55:43
